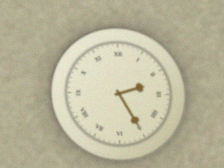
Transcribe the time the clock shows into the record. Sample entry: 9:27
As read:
2:25
